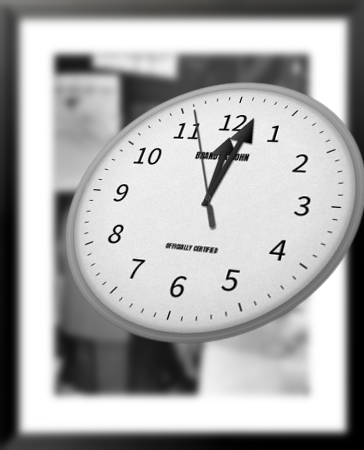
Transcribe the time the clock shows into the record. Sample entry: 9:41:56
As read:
12:01:56
